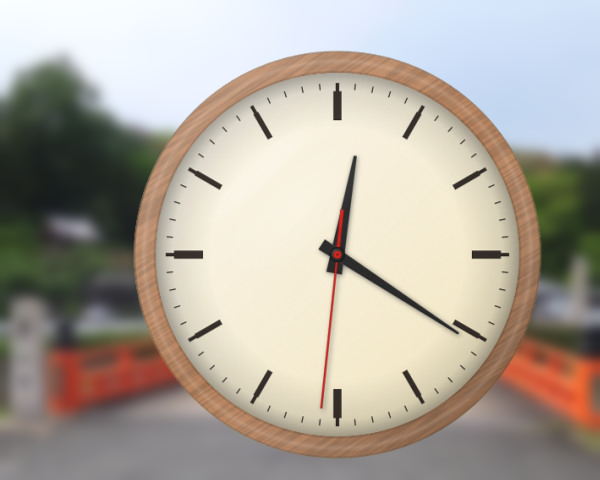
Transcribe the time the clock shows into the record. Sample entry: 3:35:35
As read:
12:20:31
